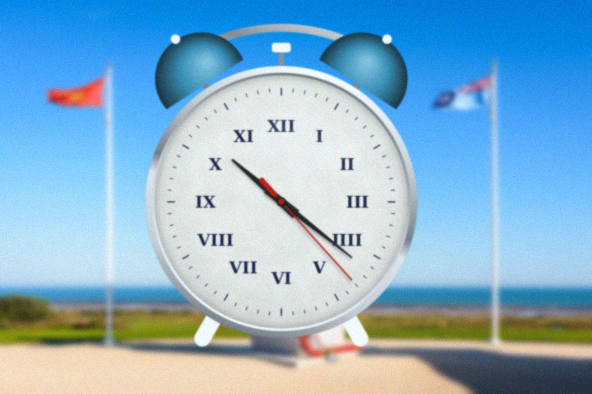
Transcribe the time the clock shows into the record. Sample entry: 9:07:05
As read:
10:21:23
